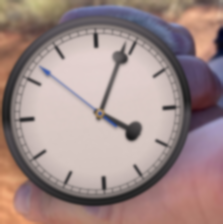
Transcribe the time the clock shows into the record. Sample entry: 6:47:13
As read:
4:03:52
